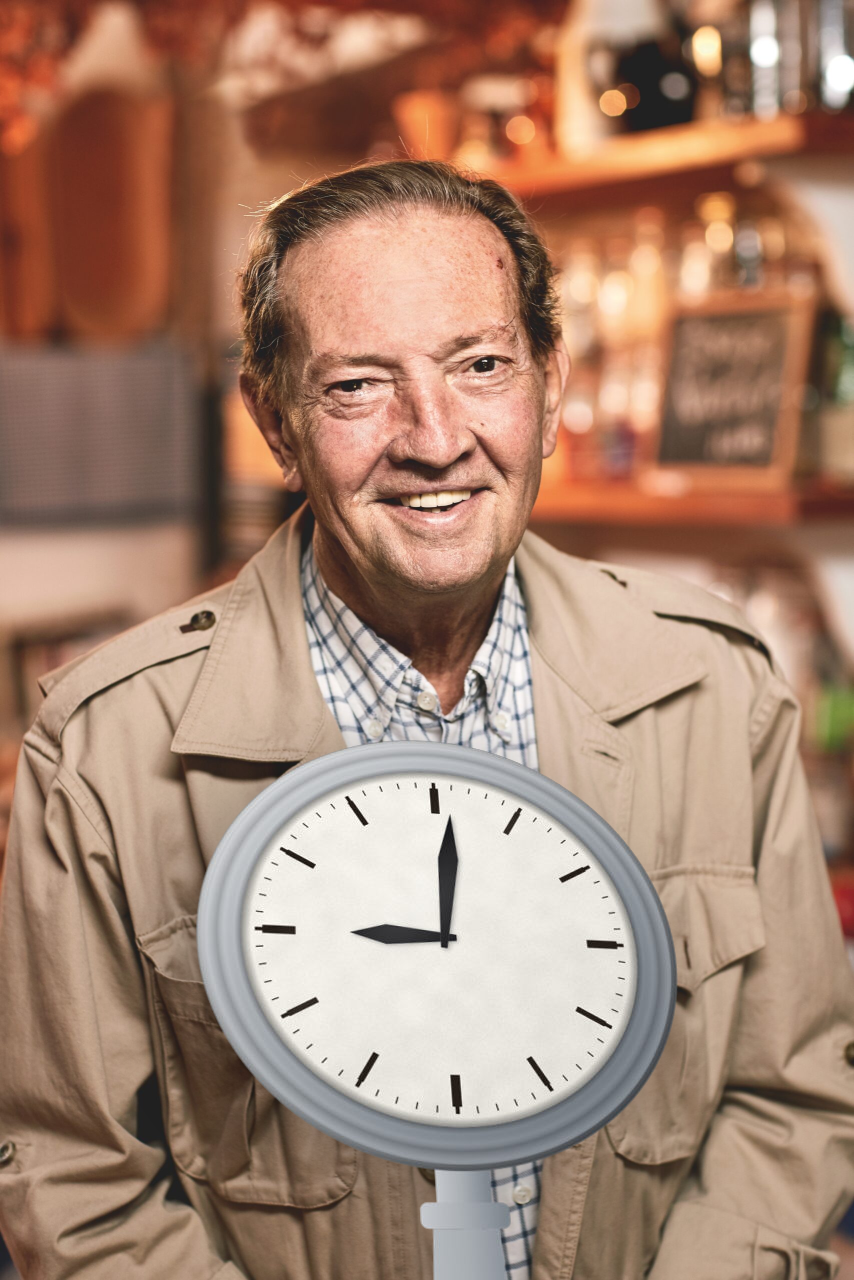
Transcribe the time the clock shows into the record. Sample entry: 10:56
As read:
9:01
